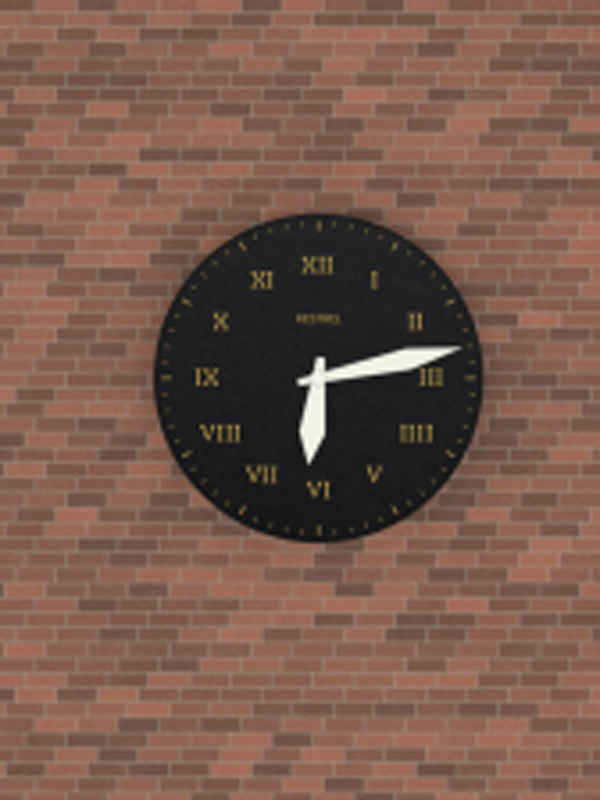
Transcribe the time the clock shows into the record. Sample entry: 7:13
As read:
6:13
